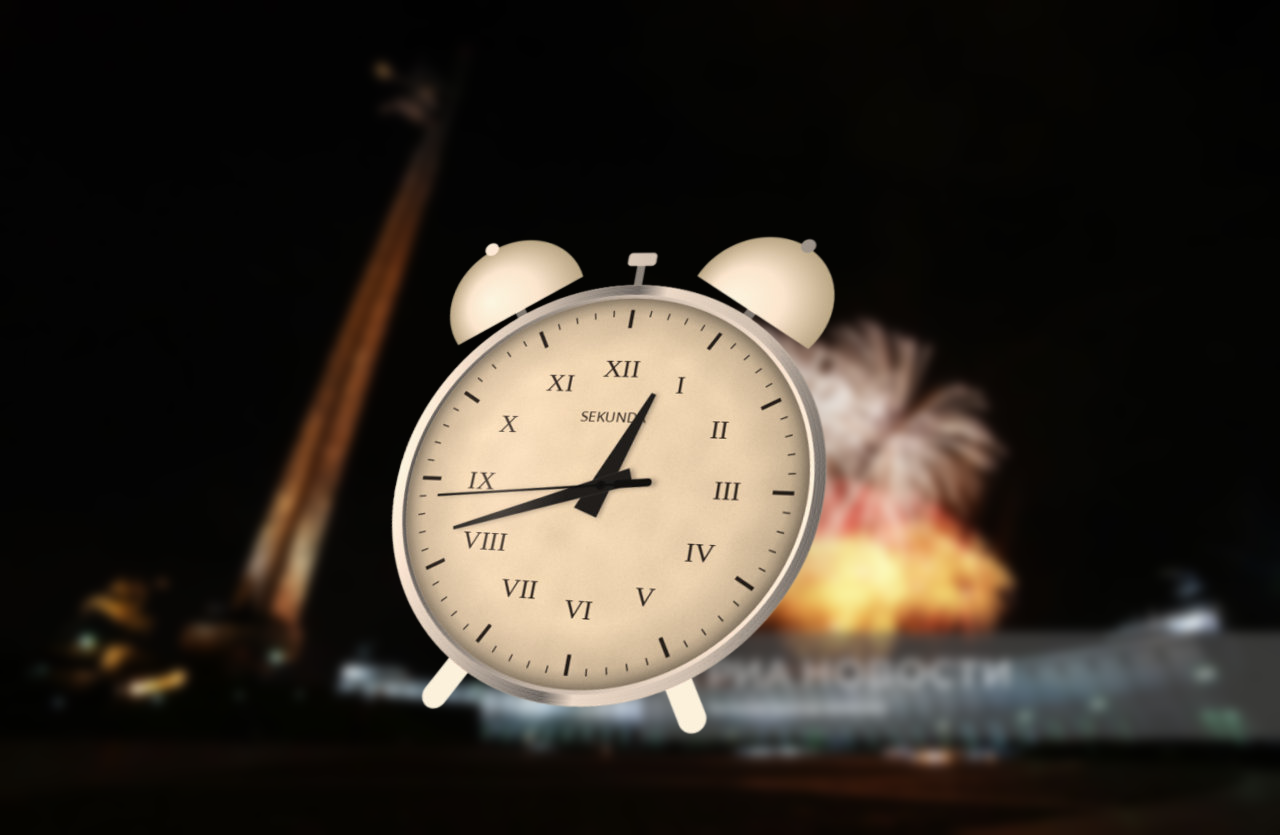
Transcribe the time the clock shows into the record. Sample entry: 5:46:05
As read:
12:41:44
